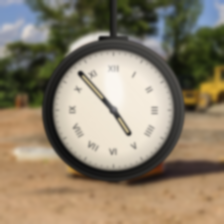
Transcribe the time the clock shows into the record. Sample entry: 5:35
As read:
4:53
